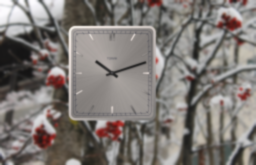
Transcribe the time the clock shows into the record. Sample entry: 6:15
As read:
10:12
